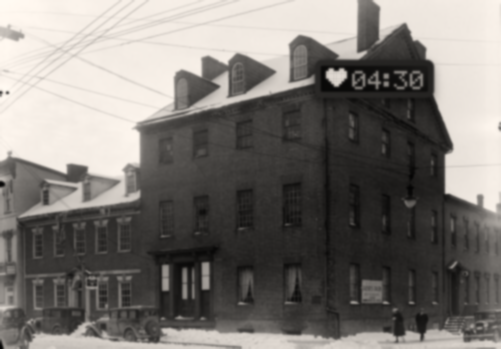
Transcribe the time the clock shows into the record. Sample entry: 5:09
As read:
4:30
